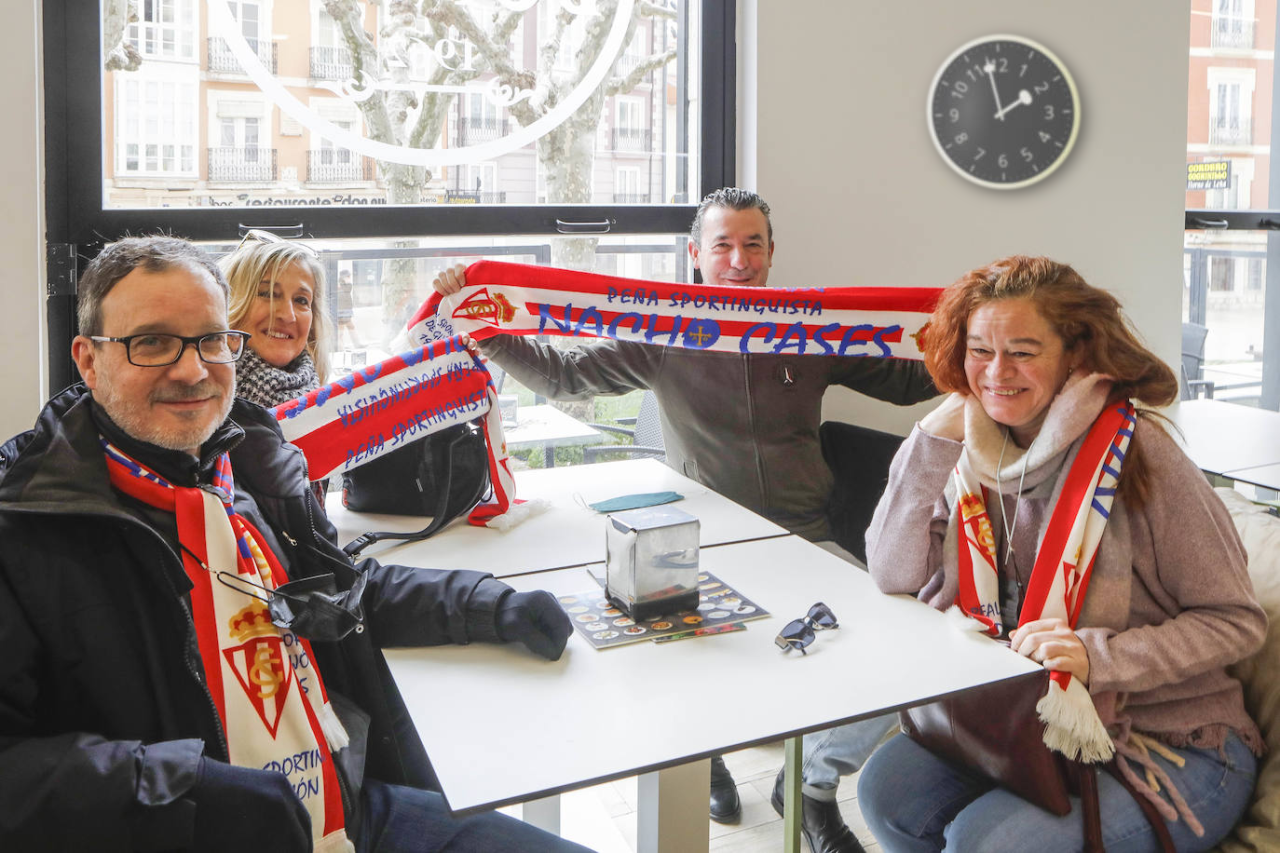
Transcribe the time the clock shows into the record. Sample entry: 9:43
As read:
1:58
